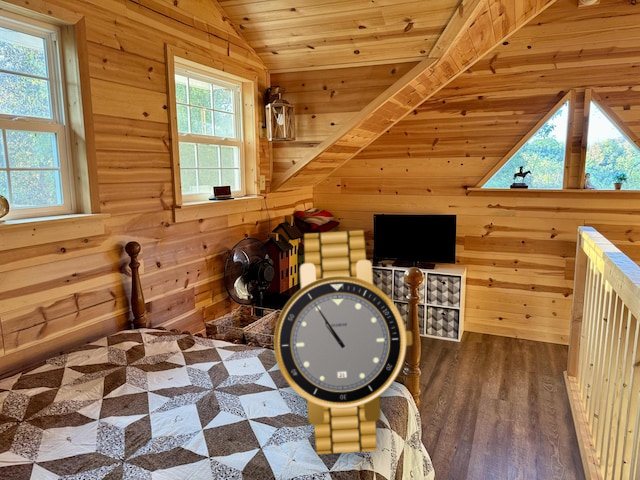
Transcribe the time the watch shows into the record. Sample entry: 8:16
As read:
10:55
